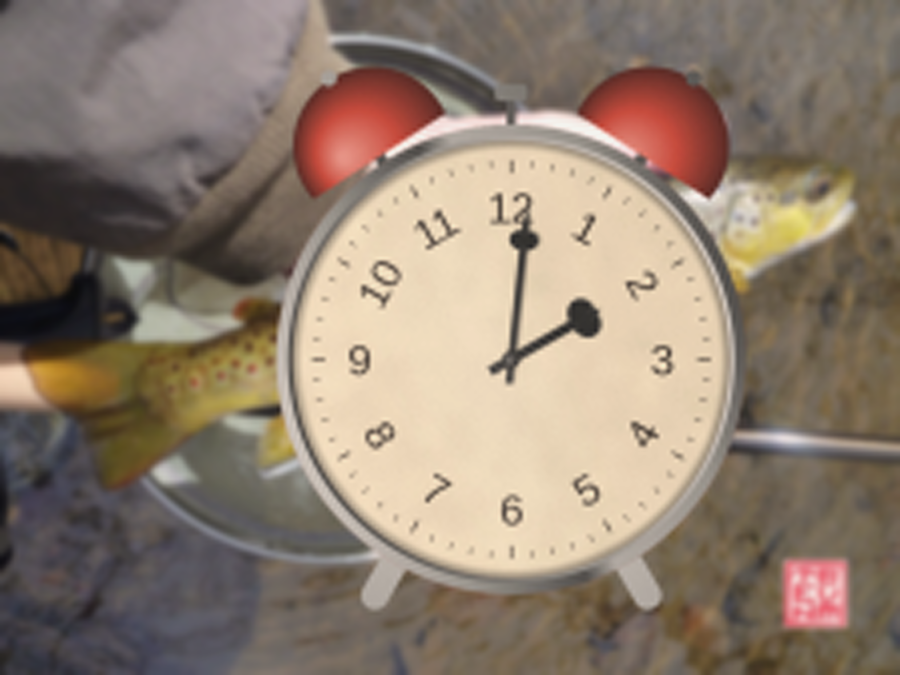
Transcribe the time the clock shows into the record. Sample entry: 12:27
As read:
2:01
